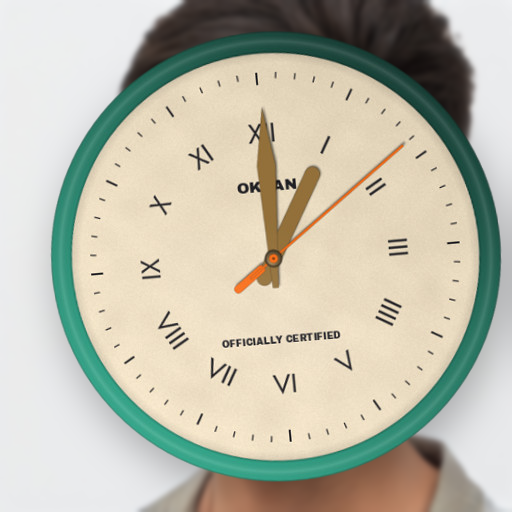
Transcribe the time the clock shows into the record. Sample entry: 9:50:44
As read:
1:00:09
